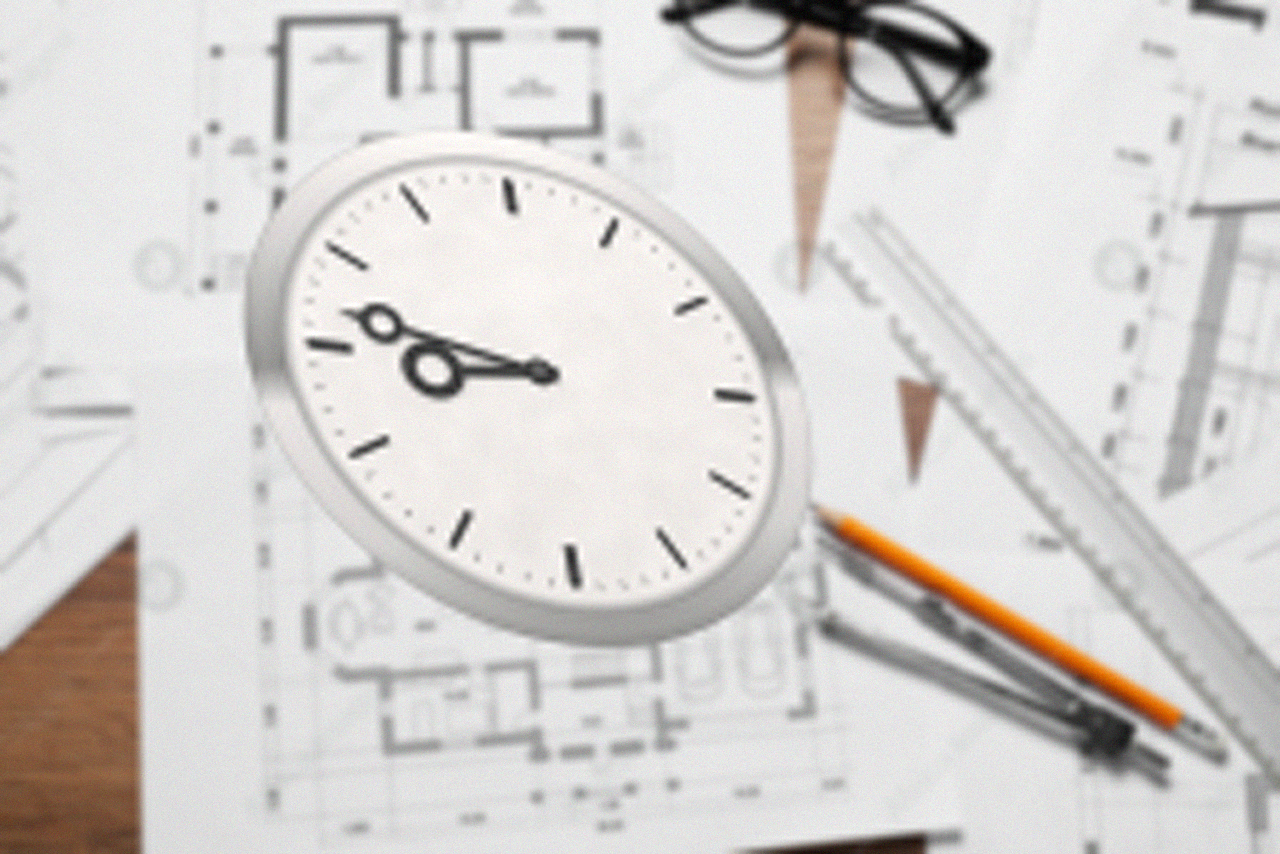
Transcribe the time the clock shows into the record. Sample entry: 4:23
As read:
8:47
